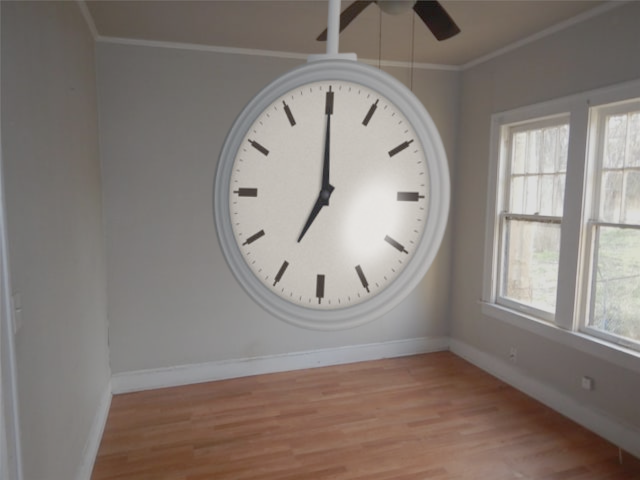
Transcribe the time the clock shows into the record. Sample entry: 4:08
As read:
7:00
